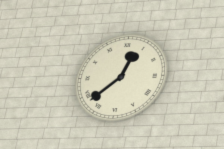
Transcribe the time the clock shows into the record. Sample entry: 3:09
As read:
12:38
